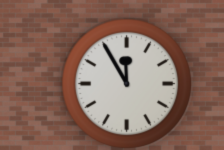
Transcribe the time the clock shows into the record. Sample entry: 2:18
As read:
11:55
